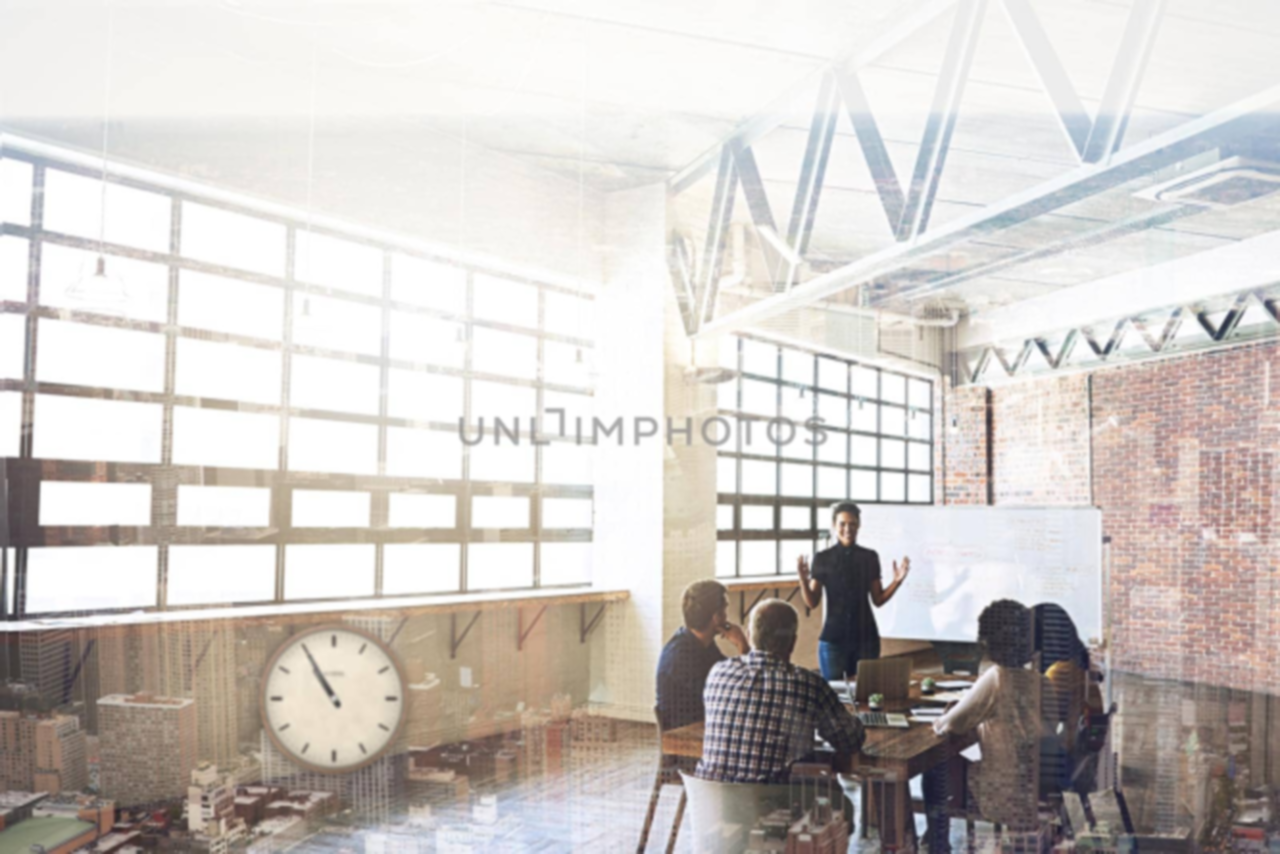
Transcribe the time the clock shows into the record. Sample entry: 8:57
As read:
10:55
